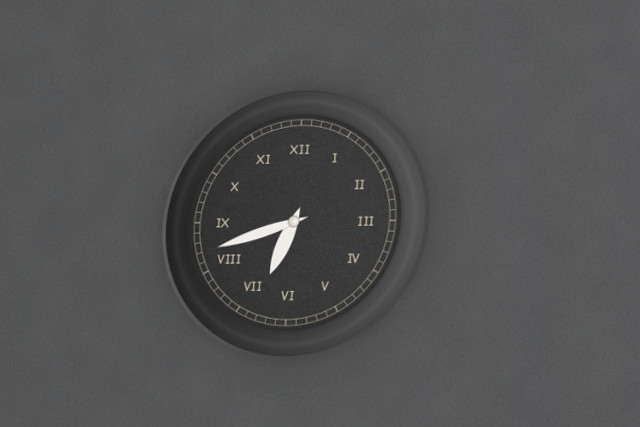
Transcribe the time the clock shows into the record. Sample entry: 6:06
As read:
6:42
